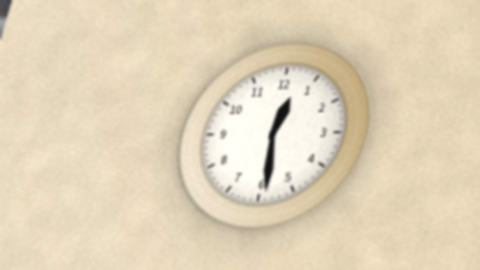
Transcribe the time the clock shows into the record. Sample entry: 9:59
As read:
12:29
